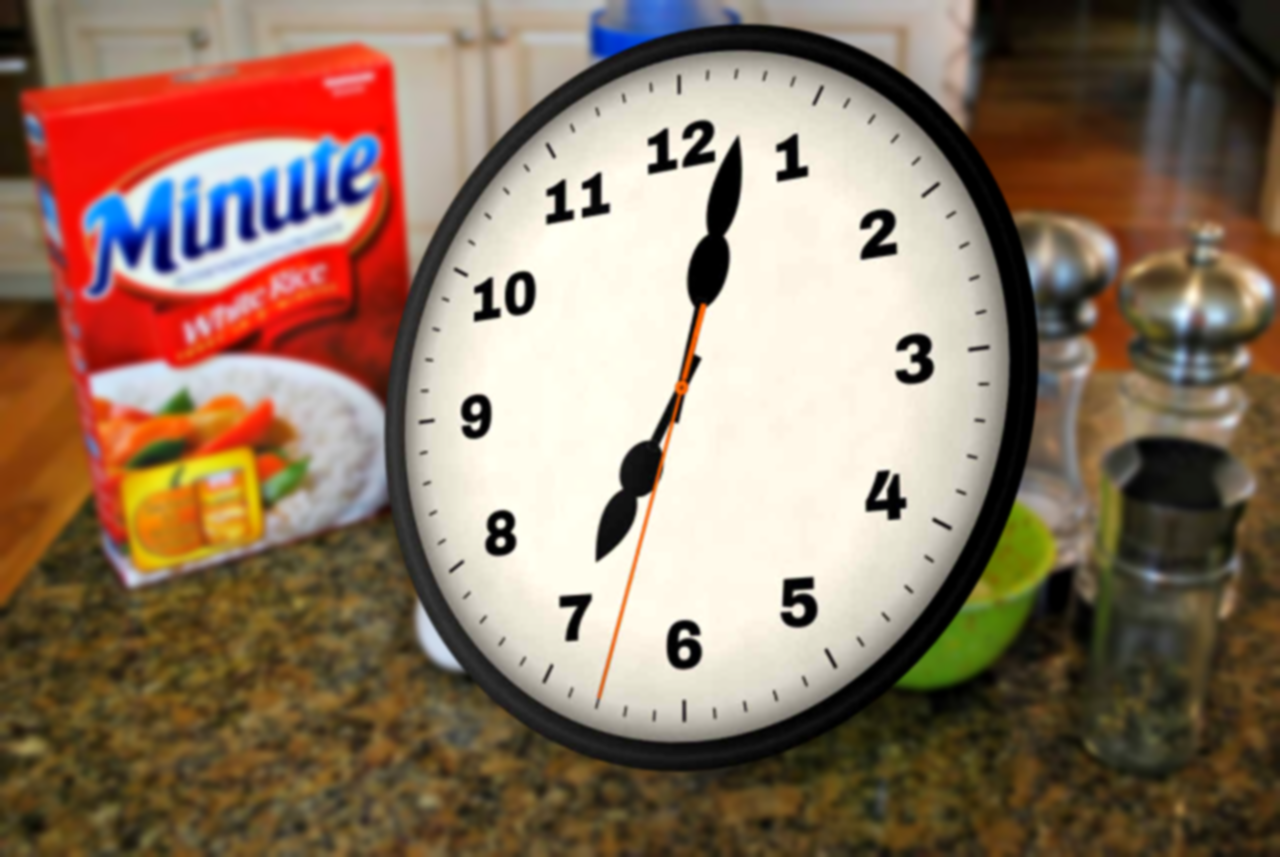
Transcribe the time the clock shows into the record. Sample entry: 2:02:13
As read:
7:02:33
